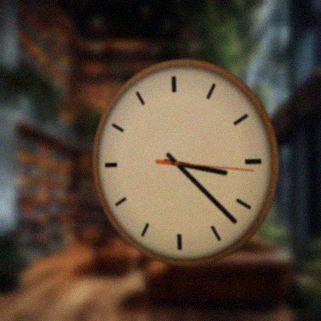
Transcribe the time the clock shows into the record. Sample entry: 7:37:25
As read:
3:22:16
